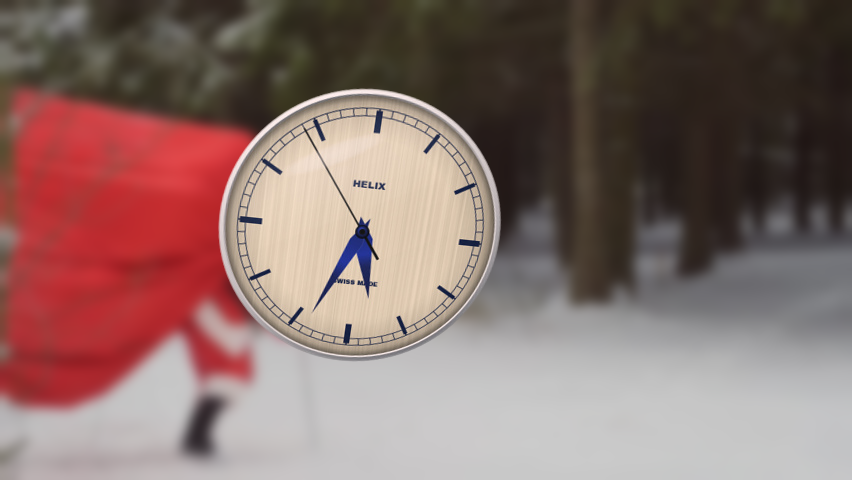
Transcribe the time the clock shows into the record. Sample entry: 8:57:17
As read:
5:33:54
